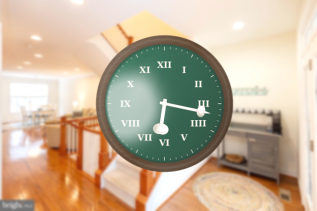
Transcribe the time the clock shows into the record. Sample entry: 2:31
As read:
6:17
